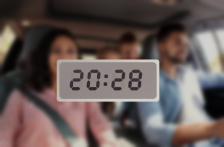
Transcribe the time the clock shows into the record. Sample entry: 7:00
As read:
20:28
